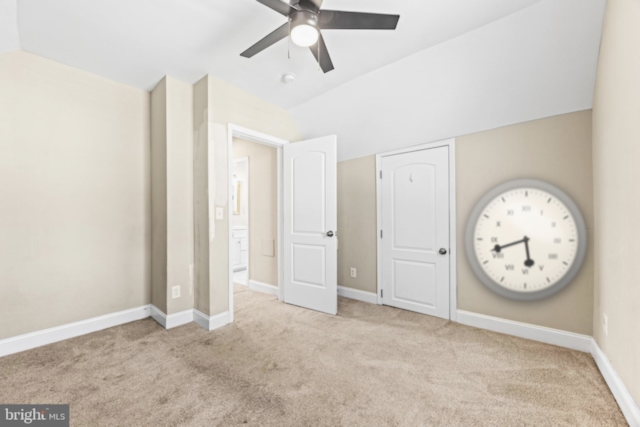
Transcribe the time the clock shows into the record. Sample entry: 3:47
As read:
5:42
